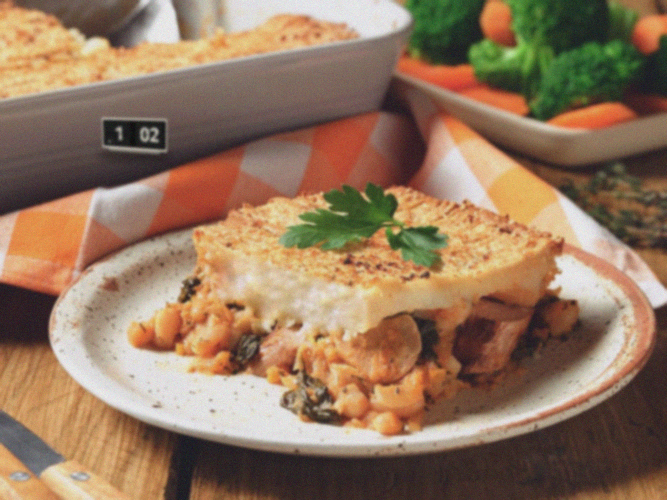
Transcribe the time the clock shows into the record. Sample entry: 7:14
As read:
1:02
